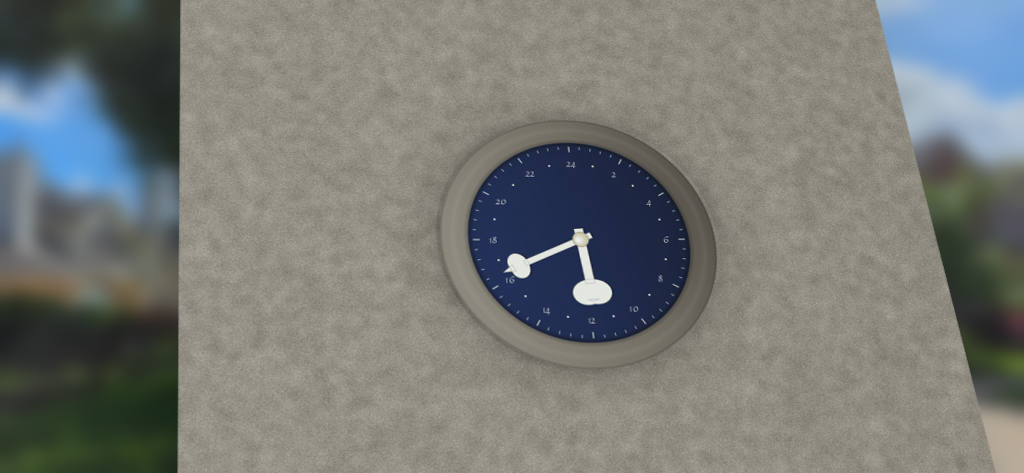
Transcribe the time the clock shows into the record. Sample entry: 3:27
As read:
11:41
